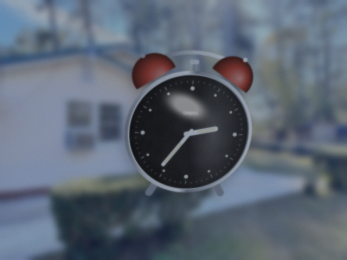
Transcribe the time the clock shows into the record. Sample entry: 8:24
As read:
2:36
